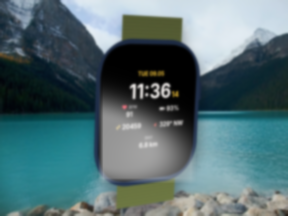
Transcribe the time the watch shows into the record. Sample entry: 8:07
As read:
11:36
